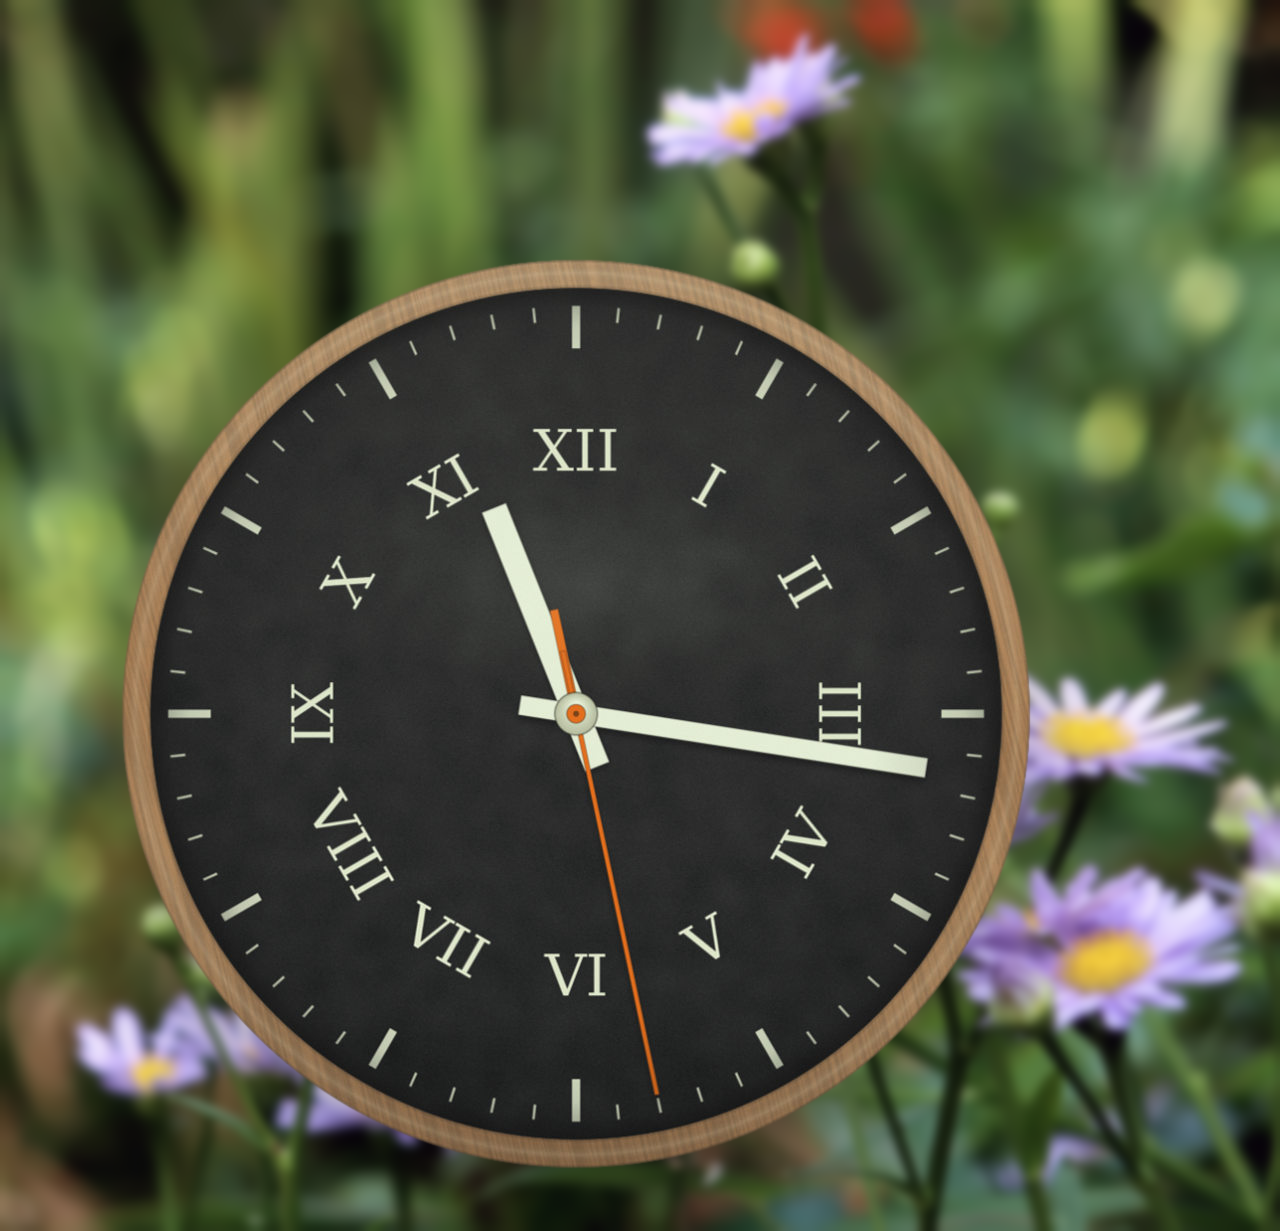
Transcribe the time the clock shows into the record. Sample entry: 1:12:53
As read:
11:16:28
